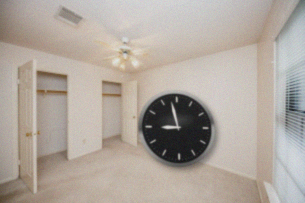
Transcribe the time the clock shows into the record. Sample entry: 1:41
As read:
8:58
